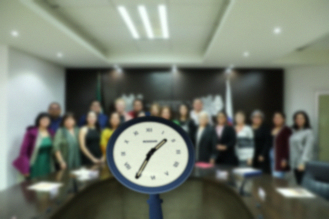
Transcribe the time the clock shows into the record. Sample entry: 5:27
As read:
1:35
